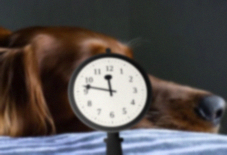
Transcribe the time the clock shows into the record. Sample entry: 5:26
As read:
11:47
